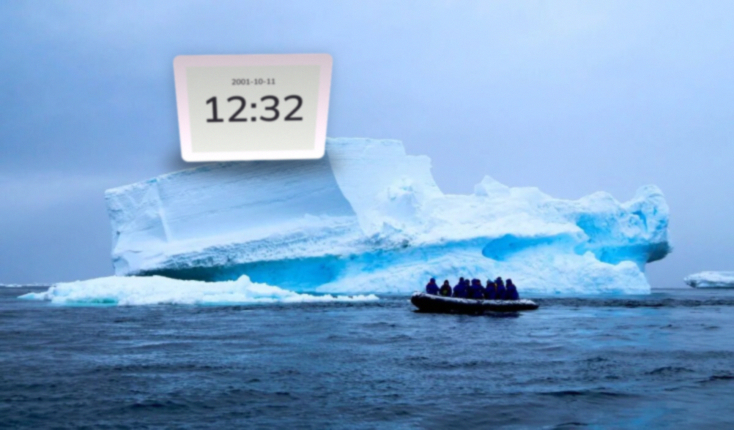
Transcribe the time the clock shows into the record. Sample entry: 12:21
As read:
12:32
